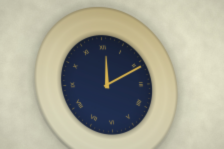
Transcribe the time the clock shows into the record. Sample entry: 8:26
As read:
12:11
